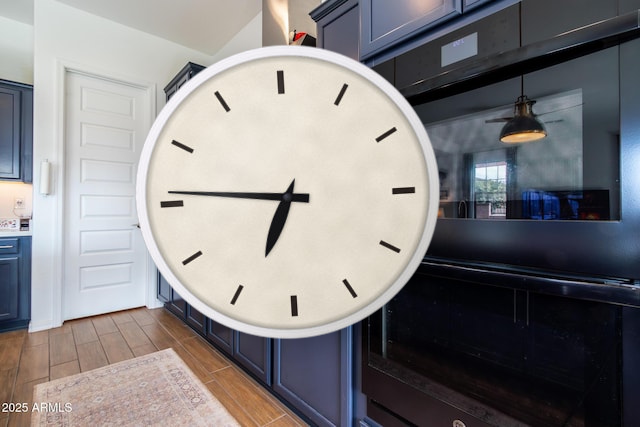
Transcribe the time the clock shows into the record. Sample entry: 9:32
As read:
6:46
